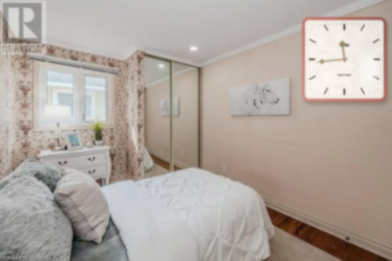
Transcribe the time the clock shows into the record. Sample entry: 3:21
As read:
11:44
